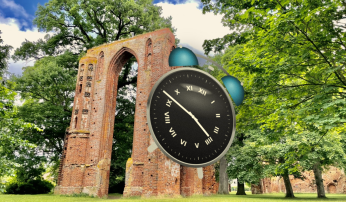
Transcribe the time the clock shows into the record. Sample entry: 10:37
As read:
3:47
